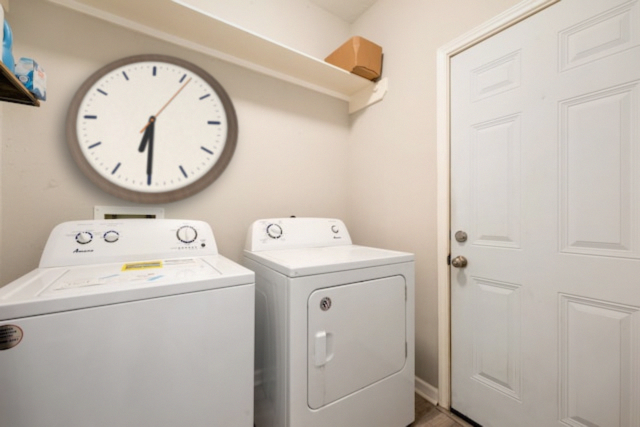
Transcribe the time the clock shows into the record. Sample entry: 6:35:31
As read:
6:30:06
